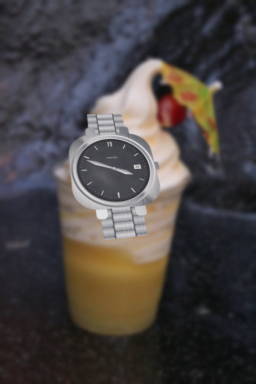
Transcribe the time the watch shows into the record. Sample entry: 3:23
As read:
3:49
